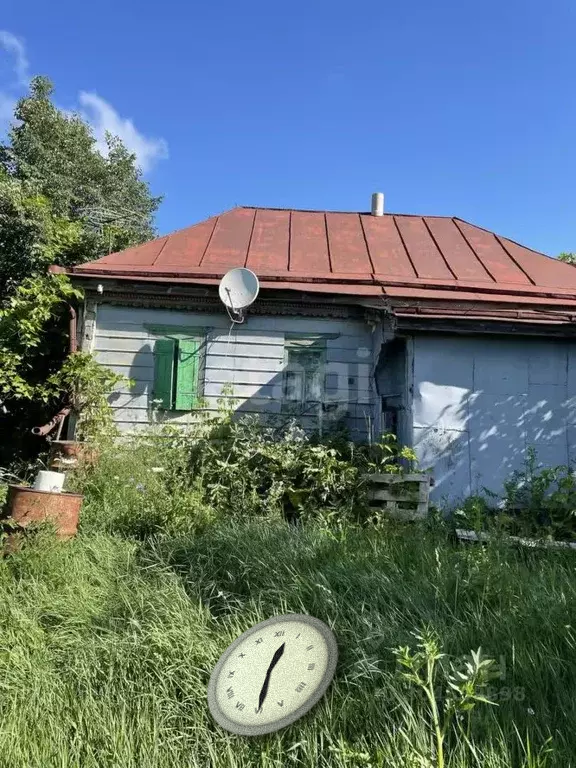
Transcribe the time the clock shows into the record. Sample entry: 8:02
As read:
12:30
